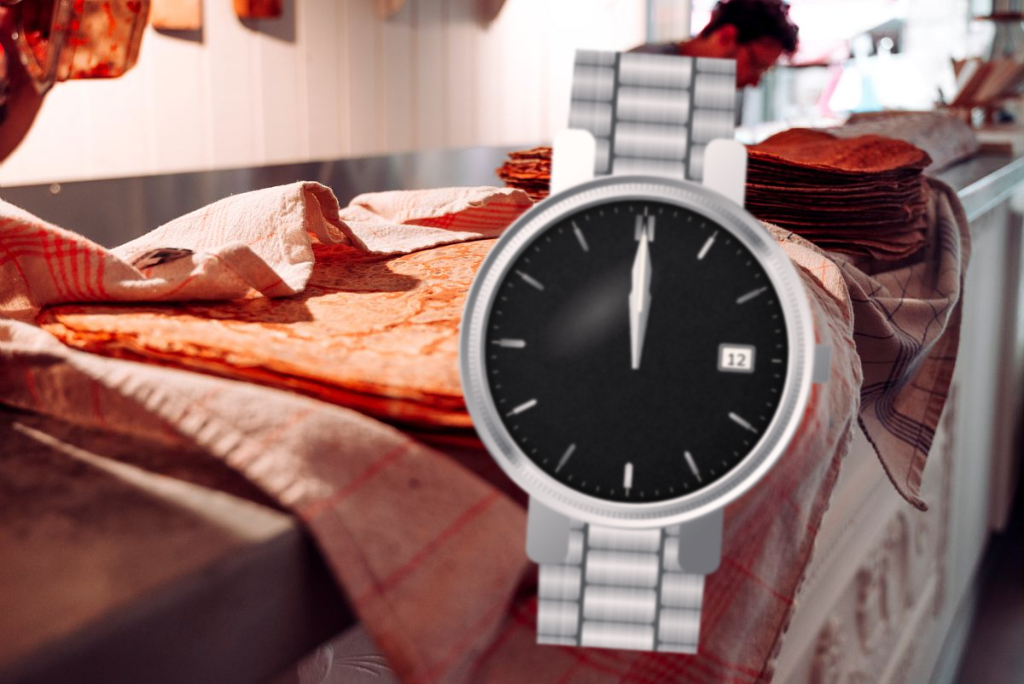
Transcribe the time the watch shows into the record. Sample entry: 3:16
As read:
12:00
